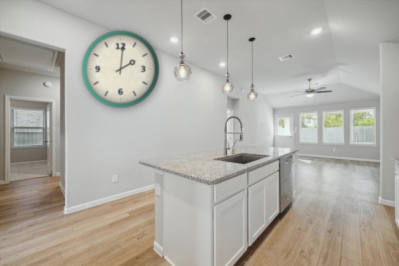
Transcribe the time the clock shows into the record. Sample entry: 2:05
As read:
2:01
